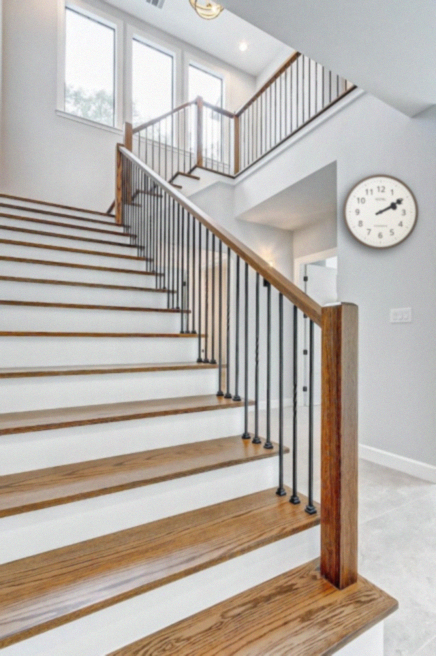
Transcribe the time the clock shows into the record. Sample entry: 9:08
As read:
2:10
